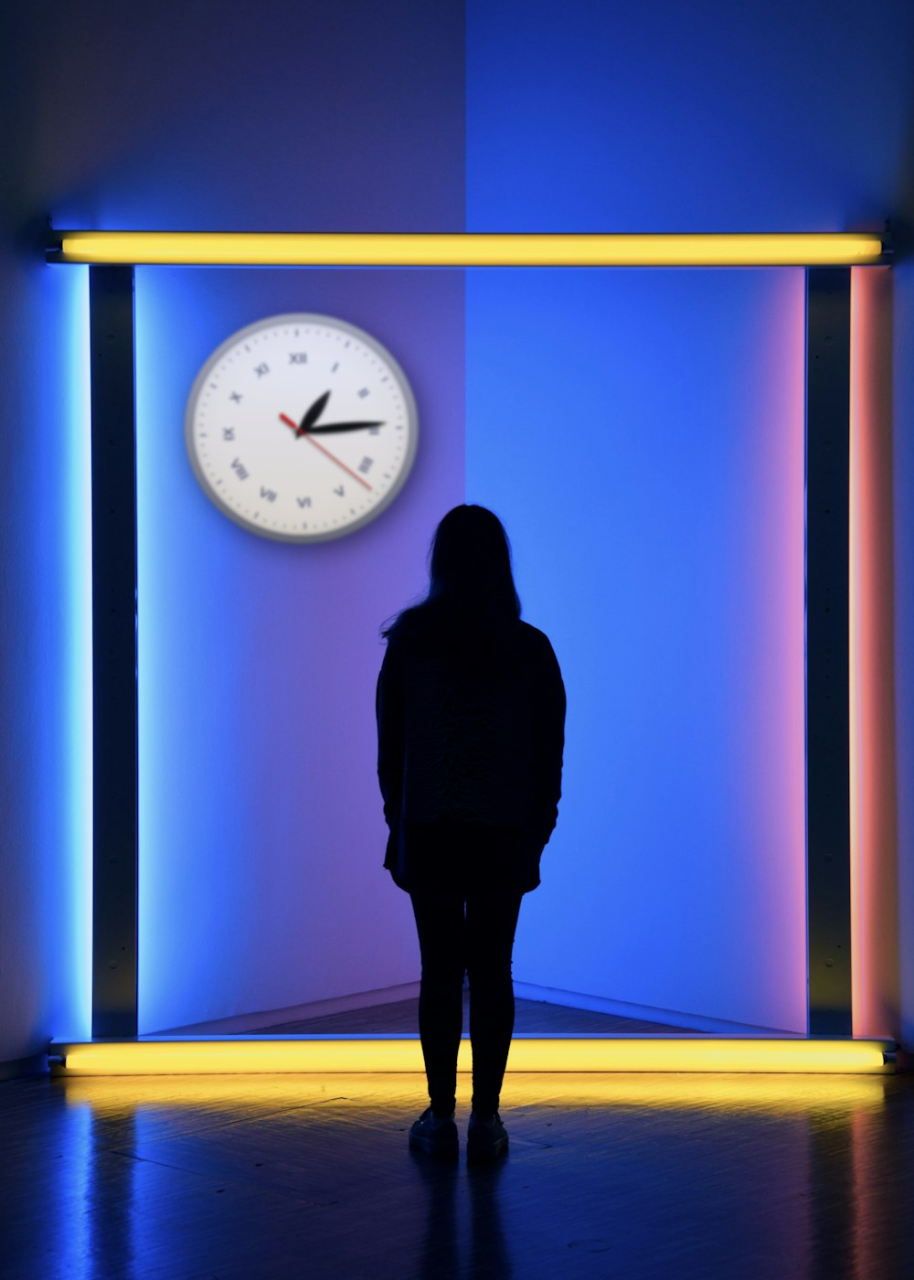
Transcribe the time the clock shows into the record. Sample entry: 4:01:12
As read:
1:14:22
